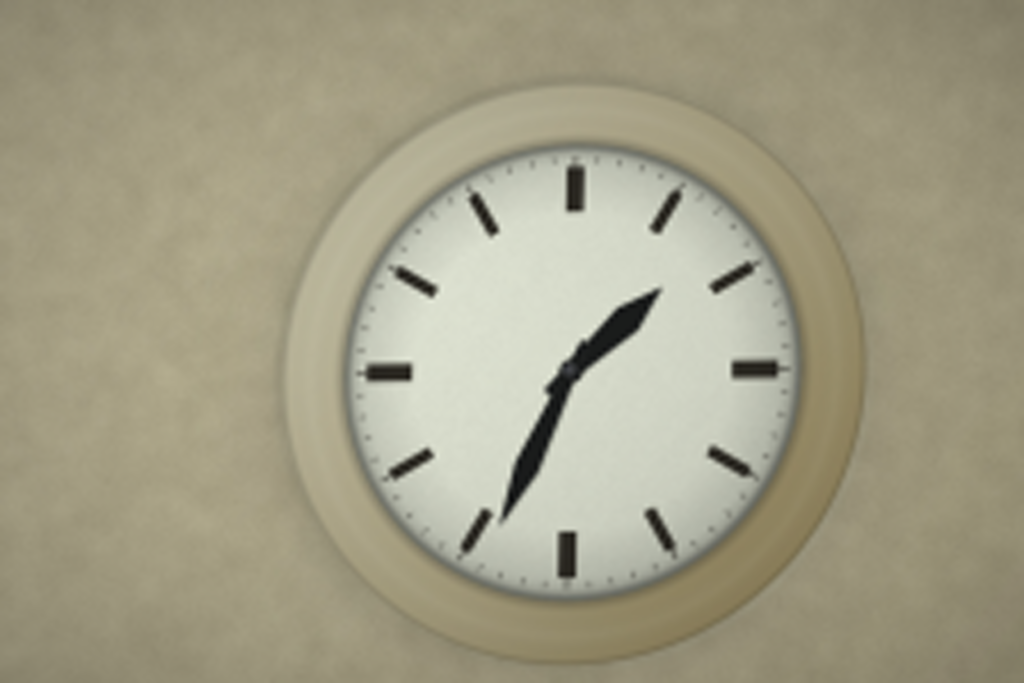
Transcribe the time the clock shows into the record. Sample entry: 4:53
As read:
1:34
